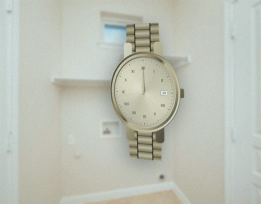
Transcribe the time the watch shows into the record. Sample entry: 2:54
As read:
12:00
